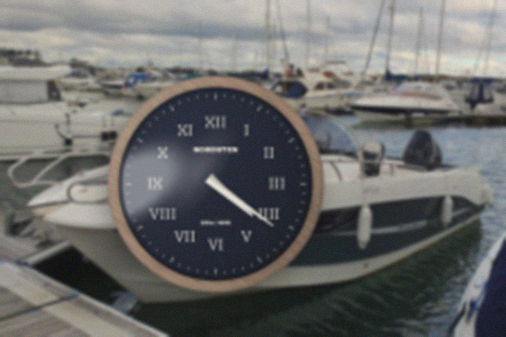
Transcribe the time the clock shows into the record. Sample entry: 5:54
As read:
4:21
